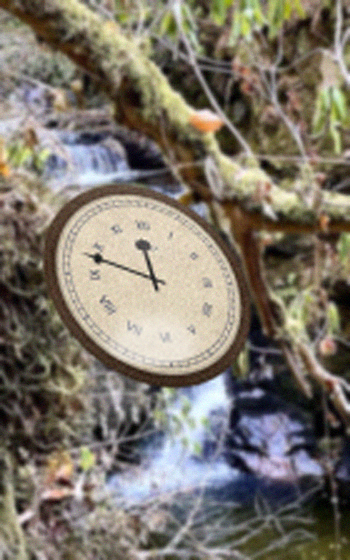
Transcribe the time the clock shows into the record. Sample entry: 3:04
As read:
11:48
